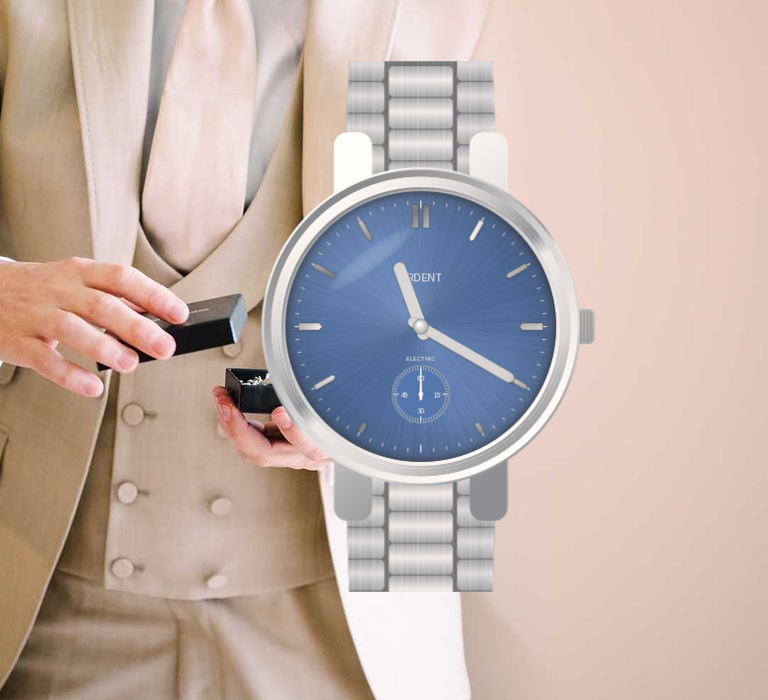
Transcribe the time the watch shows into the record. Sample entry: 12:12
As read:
11:20
